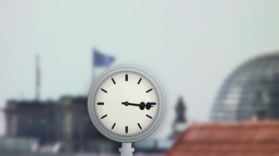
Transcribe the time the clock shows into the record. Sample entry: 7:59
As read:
3:16
